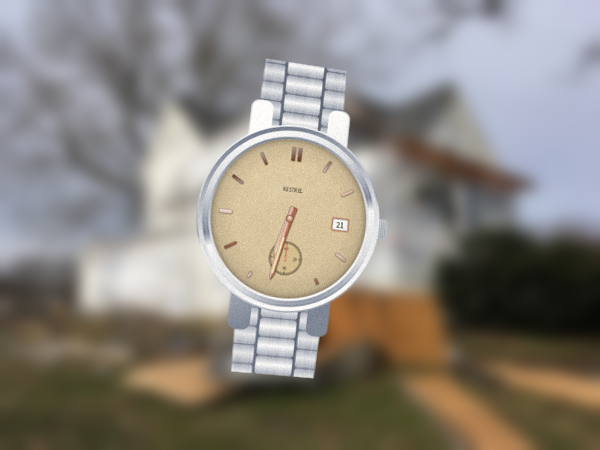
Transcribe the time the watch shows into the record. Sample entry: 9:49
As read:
6:32
